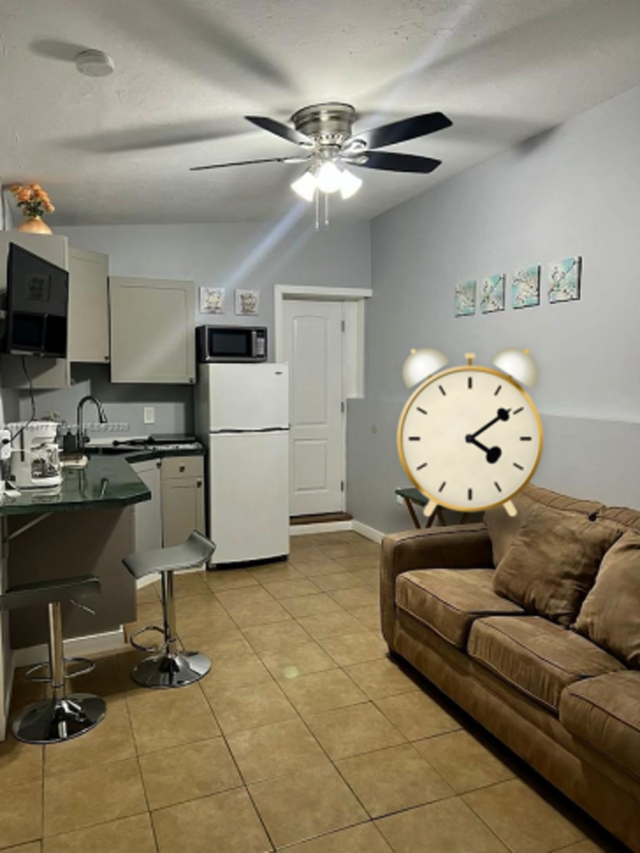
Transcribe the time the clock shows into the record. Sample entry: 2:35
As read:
4:09
